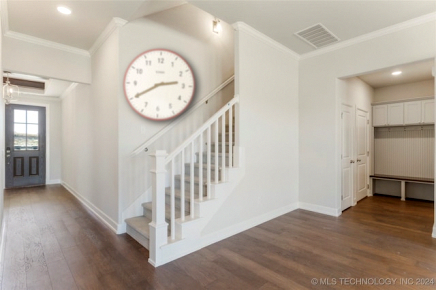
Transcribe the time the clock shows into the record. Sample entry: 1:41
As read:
2:40
